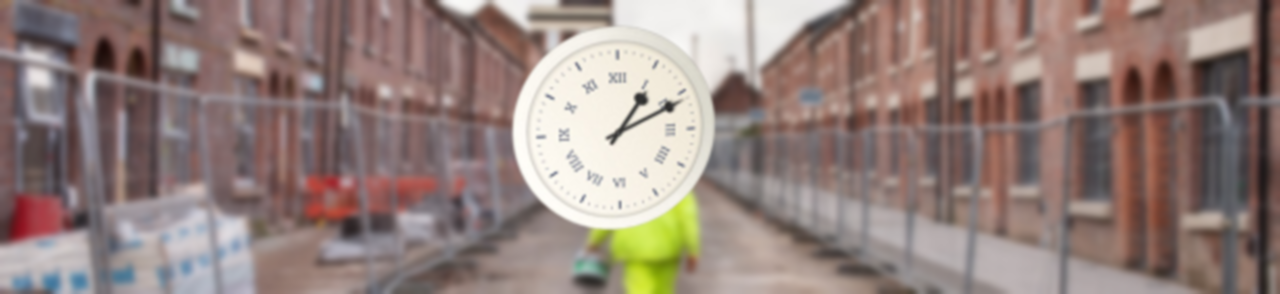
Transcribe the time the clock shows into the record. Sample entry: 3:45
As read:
1:11
